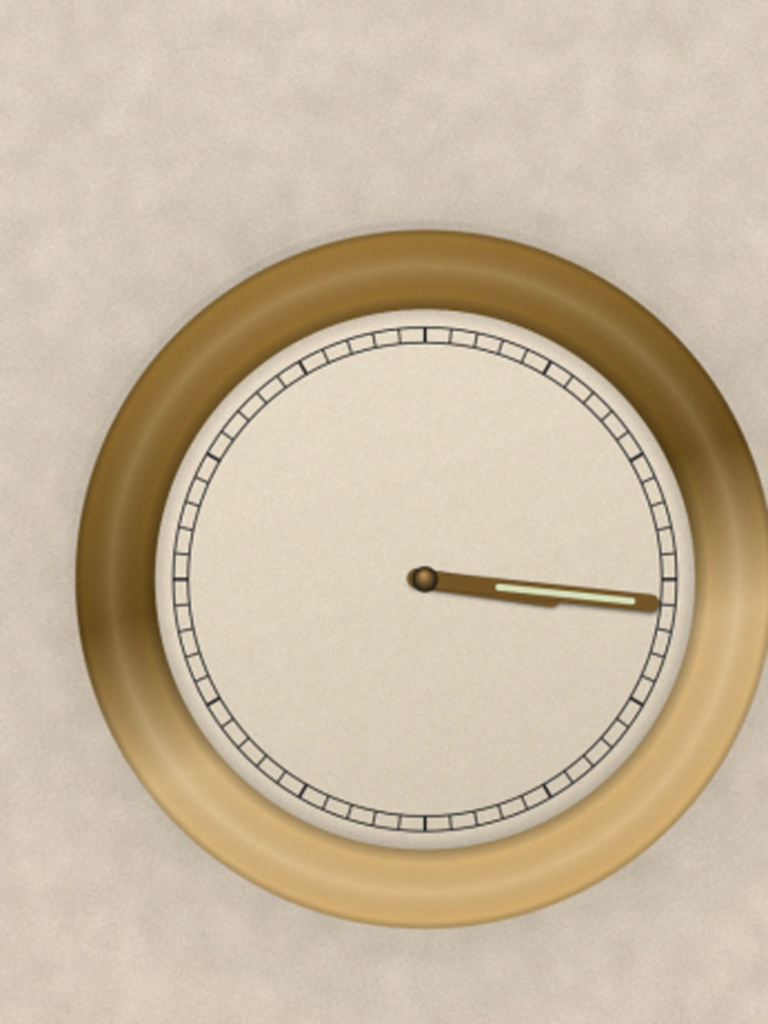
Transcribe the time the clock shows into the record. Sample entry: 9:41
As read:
3:16
